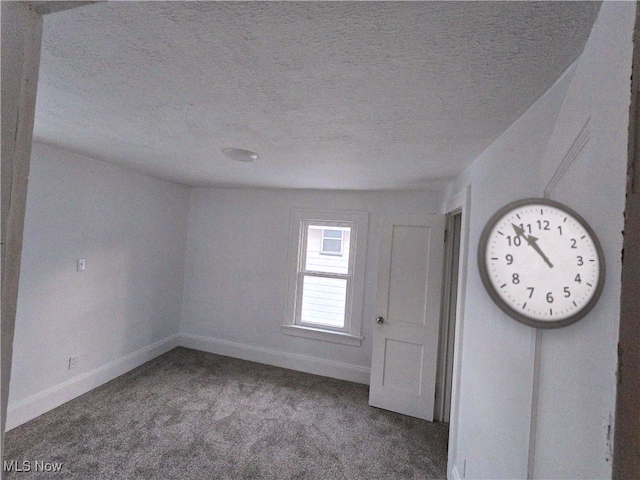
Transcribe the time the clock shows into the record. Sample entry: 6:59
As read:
10:53
